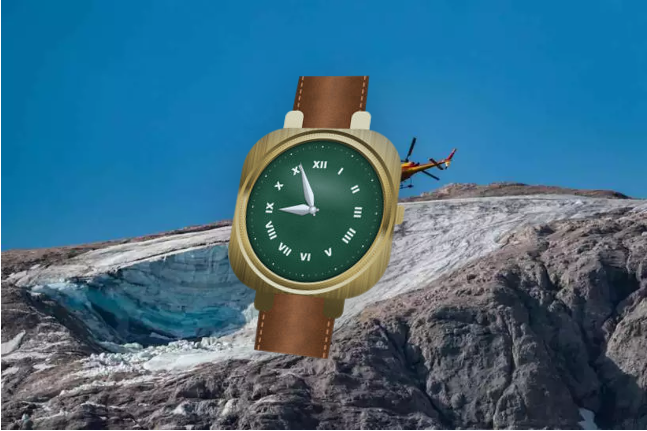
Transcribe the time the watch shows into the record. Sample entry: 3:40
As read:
8:56
